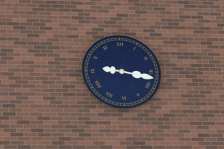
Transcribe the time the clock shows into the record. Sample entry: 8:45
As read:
9:17
